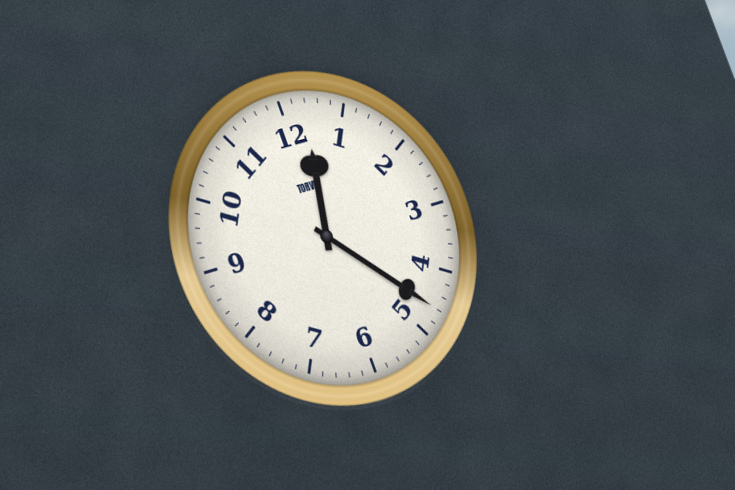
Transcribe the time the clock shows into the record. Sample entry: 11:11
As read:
12:23
